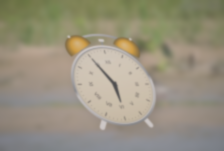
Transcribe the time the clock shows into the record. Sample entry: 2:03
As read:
5:55
